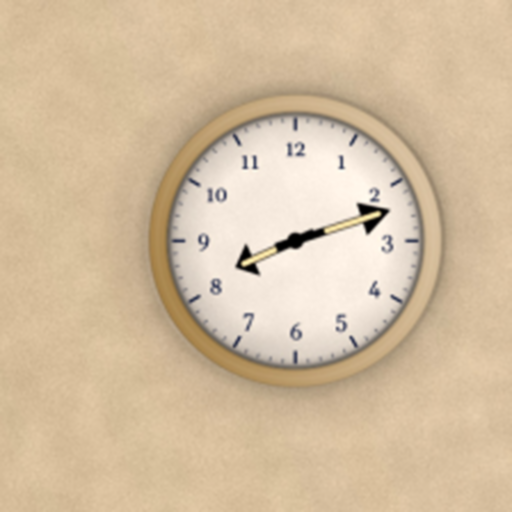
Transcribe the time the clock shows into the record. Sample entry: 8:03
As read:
8:12
